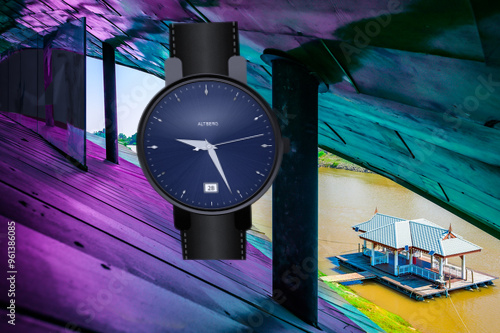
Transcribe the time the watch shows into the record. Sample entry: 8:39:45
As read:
9:26:13
